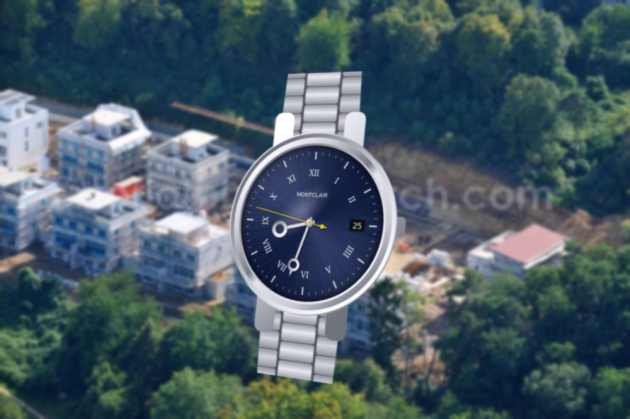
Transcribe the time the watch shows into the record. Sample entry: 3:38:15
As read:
8:32:47
